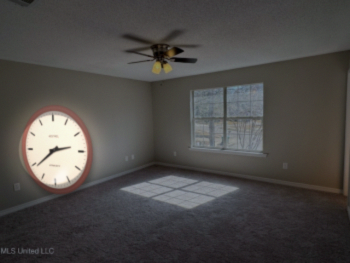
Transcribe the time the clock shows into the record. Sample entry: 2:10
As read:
2:39
